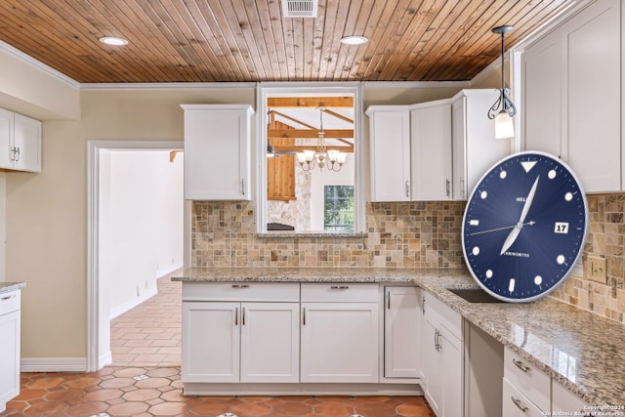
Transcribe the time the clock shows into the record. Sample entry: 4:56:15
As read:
7:02:43
